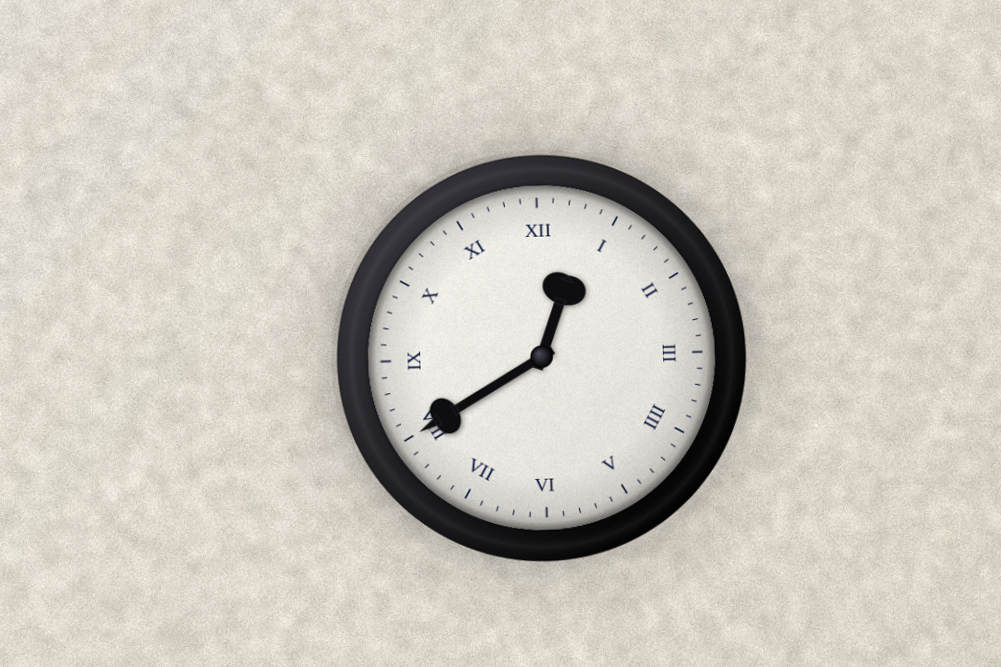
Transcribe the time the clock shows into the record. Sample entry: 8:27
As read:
12:40
